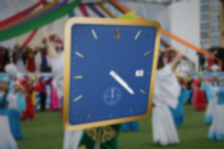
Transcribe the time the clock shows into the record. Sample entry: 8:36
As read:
4:22
